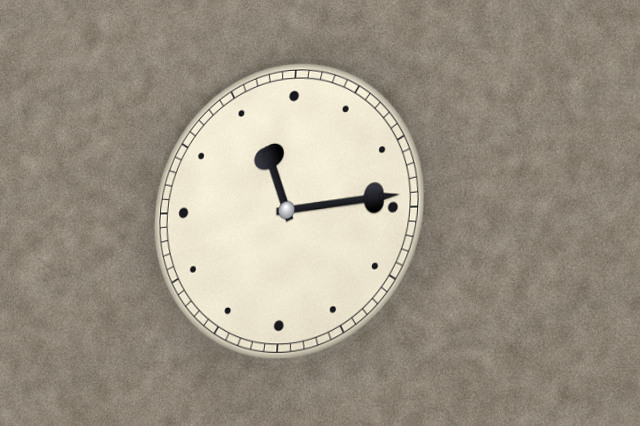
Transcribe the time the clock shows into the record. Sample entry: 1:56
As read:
11:14
